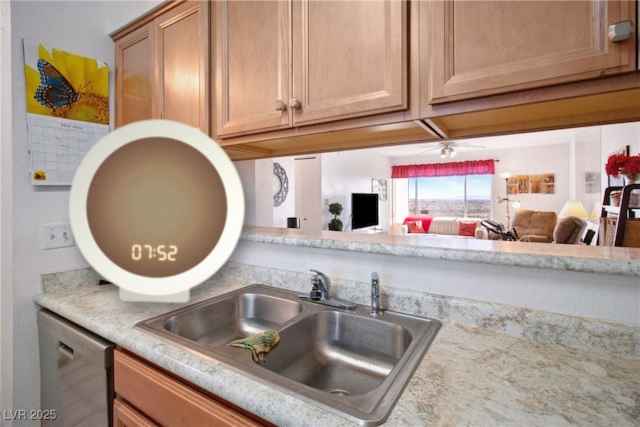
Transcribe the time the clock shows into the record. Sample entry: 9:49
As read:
7:52
